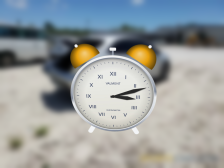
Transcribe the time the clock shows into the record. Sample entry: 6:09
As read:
3:12
